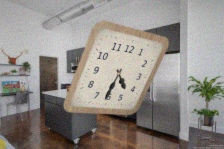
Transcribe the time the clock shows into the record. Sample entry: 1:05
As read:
4:31
